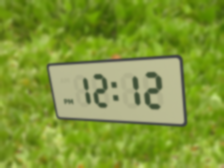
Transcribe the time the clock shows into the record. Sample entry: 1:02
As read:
12:12
